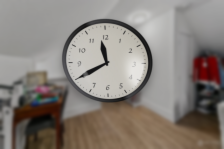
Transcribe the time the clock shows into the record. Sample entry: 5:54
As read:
11:40
